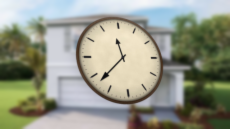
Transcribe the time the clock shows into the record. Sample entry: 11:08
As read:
11:38
